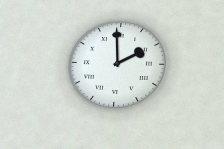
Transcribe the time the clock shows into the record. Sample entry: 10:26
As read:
1:59
